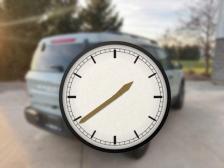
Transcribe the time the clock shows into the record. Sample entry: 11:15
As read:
1:39
